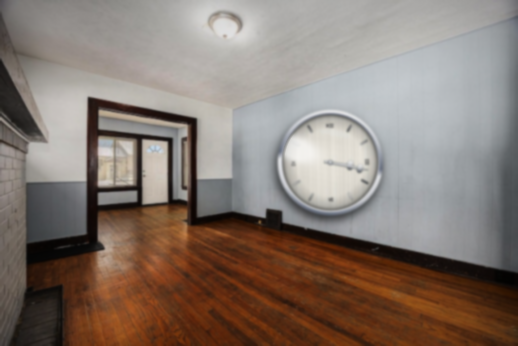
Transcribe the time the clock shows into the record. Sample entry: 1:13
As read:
3:17
